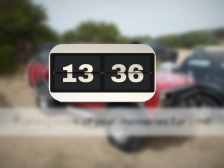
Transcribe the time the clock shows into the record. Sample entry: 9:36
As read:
13:36
